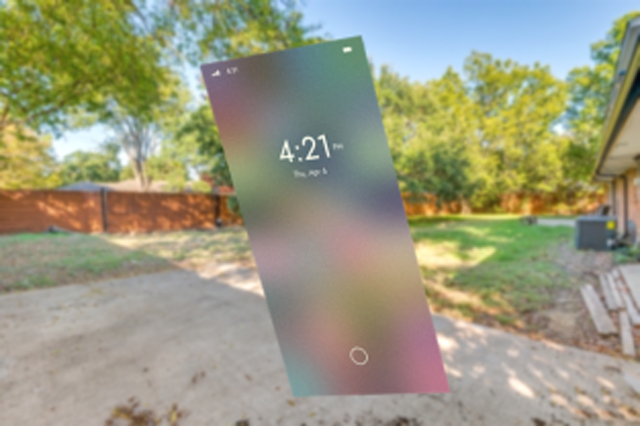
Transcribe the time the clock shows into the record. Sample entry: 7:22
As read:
4:21
